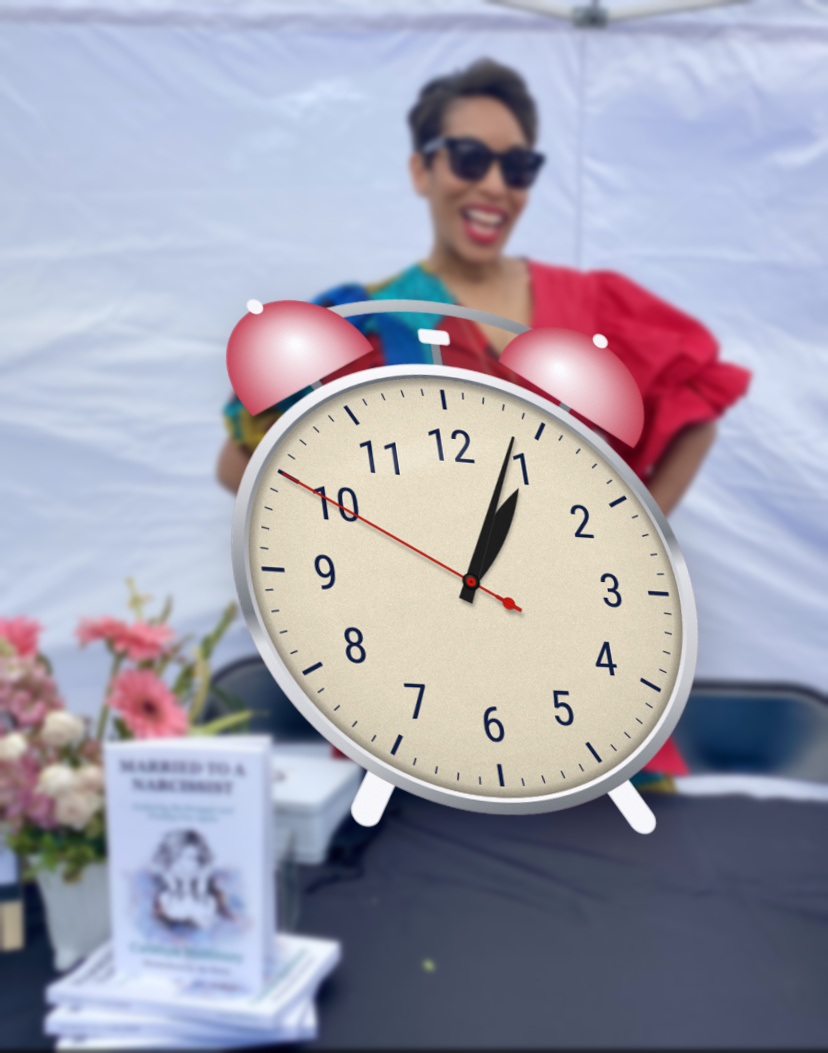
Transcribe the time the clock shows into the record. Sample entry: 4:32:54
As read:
1:03:50
